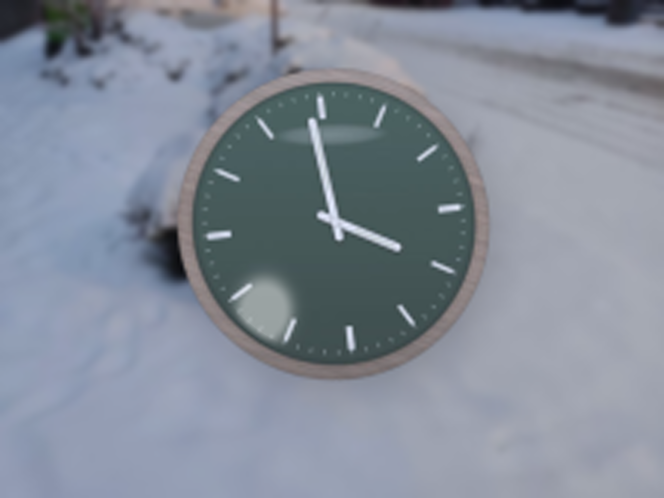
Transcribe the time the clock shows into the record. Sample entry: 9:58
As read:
3:59
